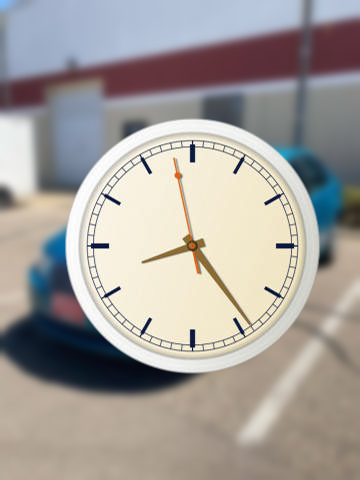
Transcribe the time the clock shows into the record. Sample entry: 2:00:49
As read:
8:23:58
